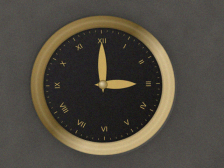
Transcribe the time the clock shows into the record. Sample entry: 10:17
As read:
3:00
